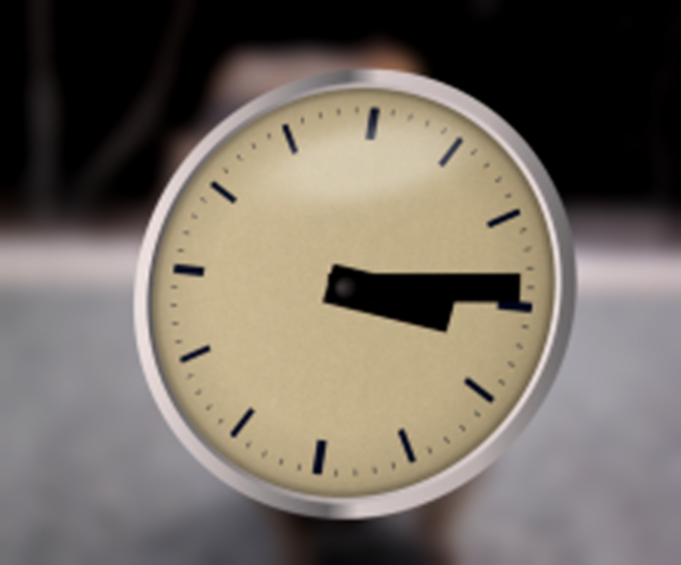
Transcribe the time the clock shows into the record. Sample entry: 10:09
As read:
3:14
